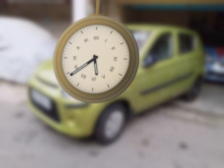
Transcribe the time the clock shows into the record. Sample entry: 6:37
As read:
5:39
